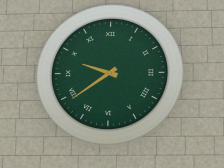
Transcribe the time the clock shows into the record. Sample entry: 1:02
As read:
9:39
